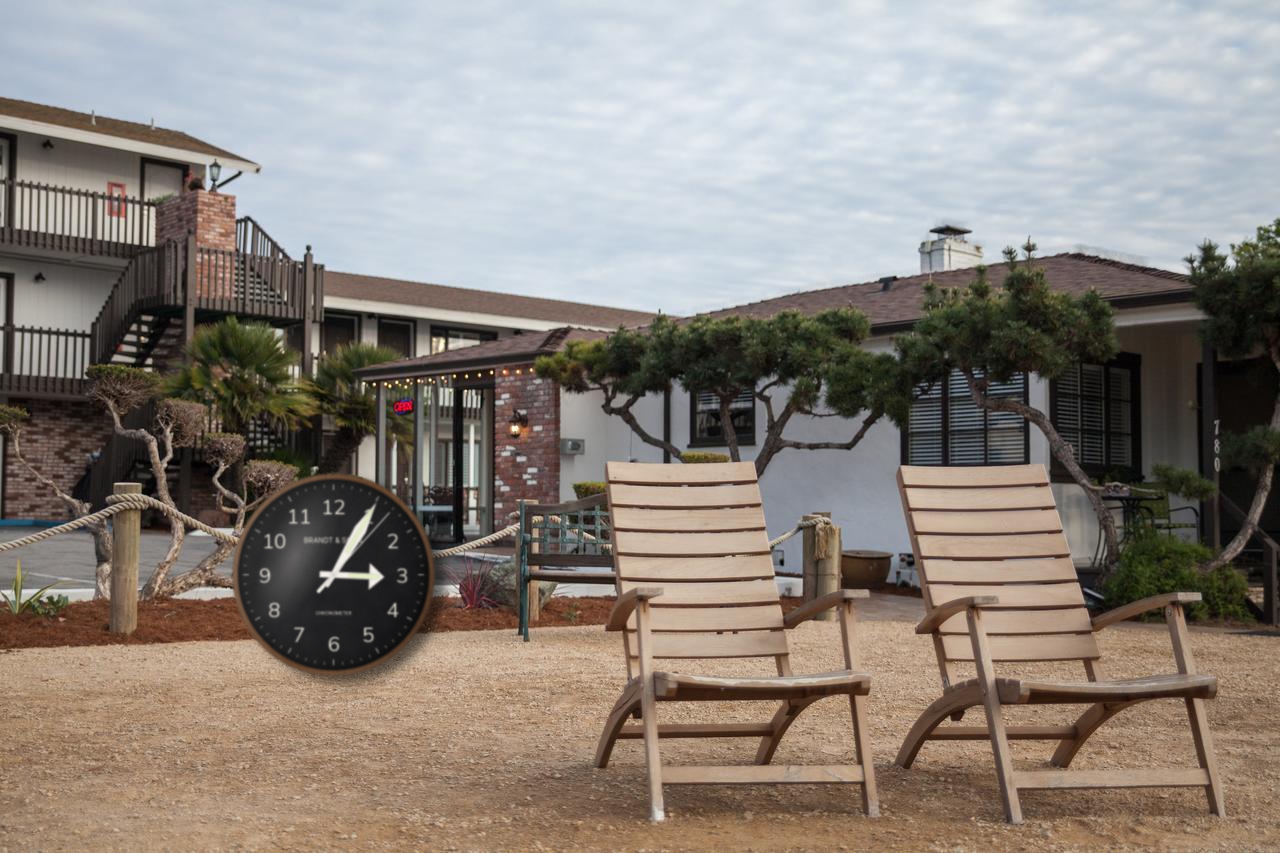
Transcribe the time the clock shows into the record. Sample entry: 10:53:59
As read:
3:05:07
